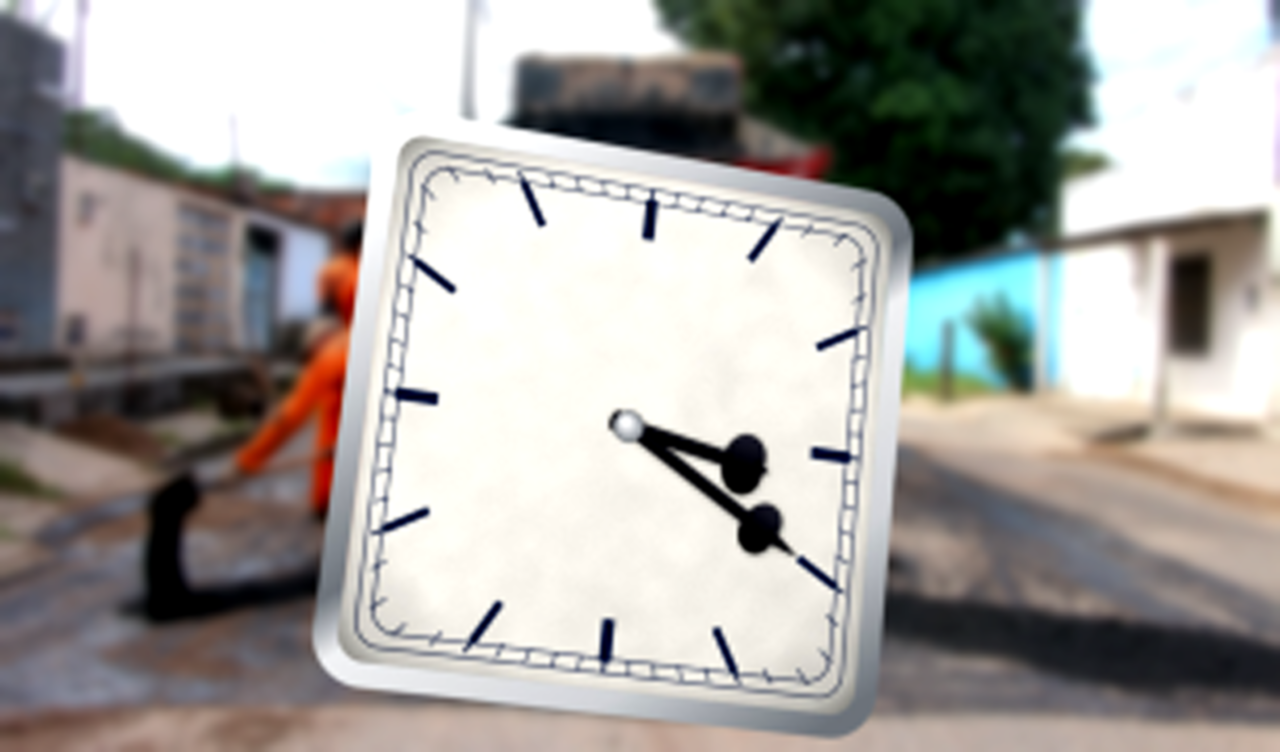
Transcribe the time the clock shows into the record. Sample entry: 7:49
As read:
3:20
